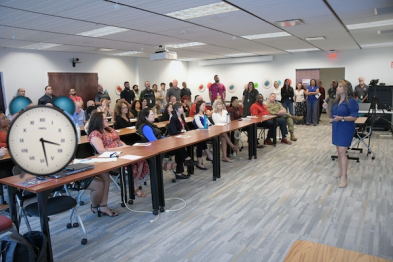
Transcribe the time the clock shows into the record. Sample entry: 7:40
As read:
3:28
